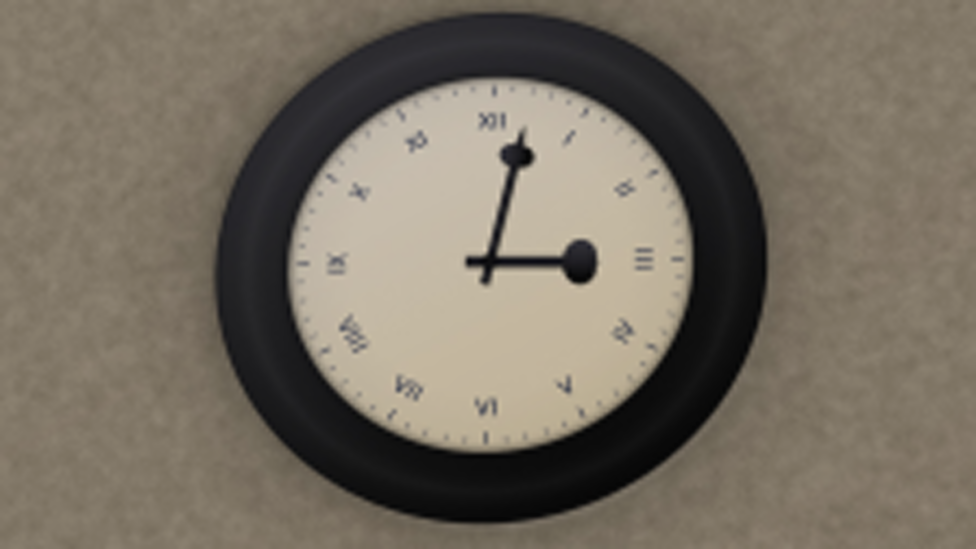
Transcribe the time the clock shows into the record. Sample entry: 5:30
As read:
3:02
